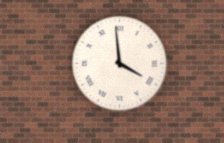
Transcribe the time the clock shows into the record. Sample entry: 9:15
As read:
3:59
